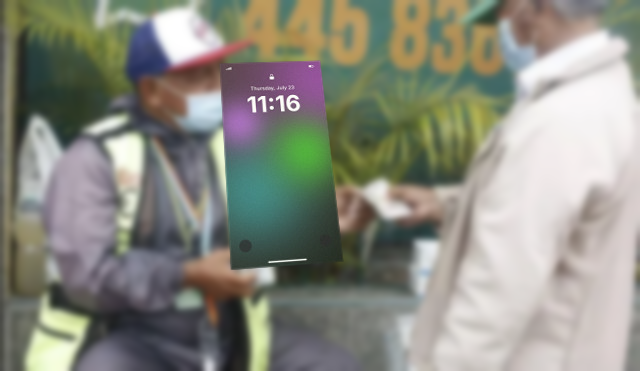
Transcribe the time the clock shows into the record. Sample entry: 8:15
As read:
11:16
